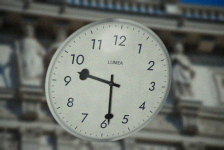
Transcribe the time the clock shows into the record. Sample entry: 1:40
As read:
9:29
